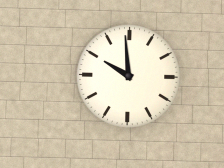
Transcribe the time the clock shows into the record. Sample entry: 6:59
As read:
9:59
